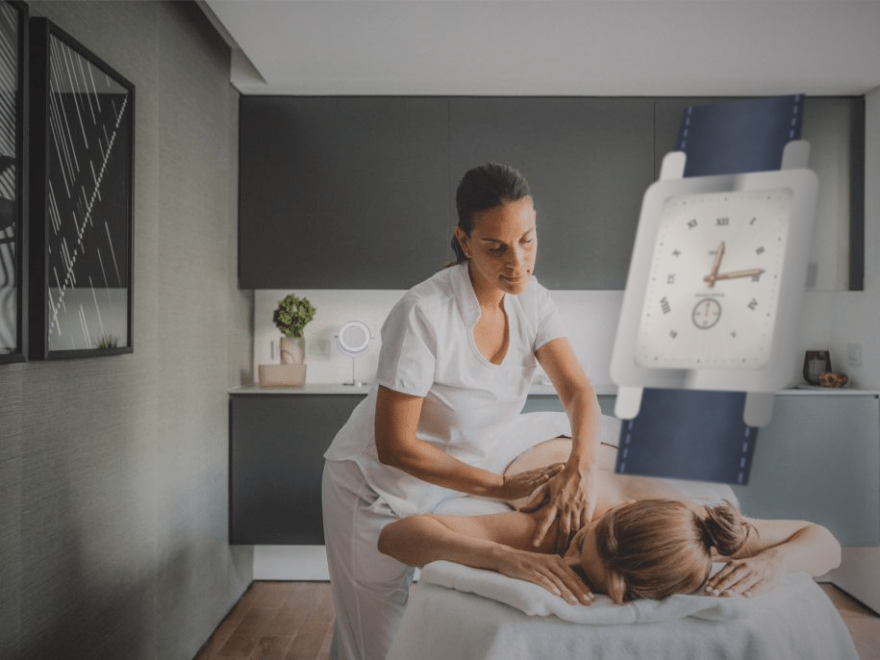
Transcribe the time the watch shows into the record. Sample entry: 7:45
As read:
12:14
